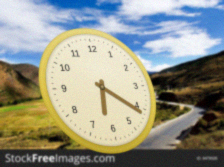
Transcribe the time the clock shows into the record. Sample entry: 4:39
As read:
6:21
